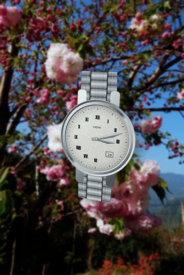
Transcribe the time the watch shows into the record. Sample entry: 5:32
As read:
3:12
